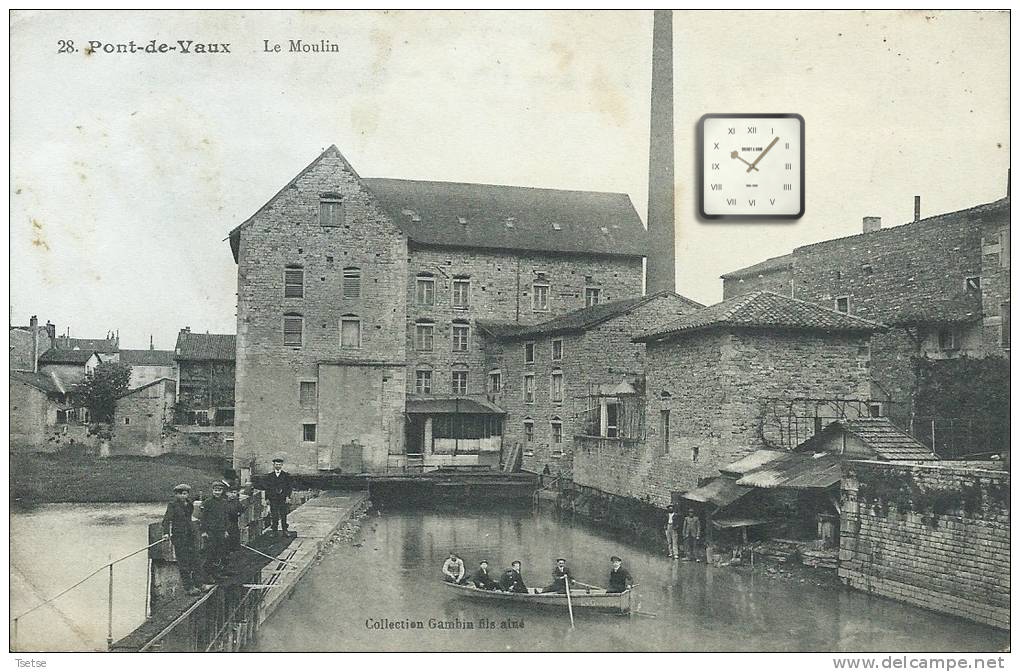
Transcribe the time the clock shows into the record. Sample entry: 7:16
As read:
10:07
